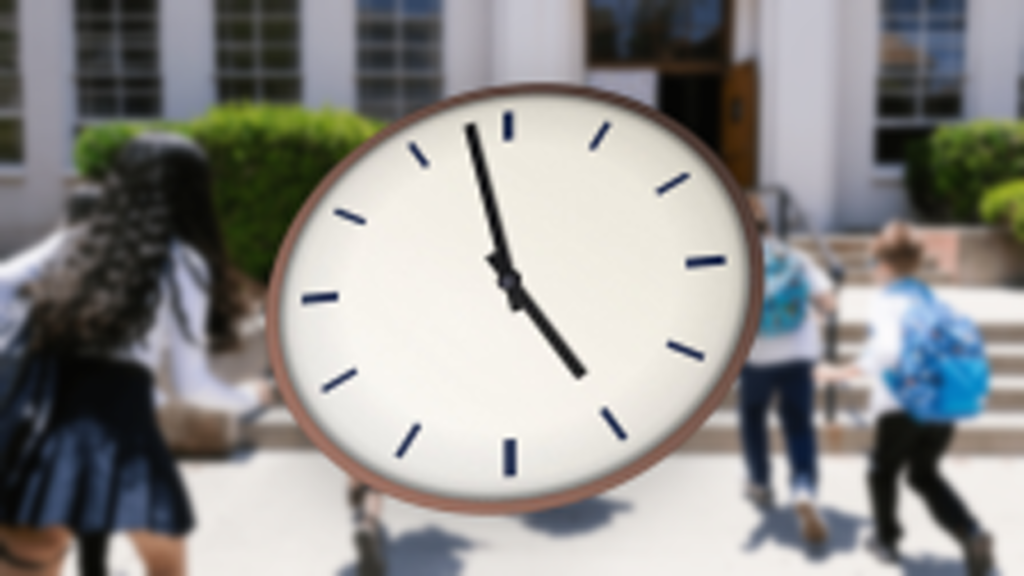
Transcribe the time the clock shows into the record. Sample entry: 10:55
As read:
4:58
